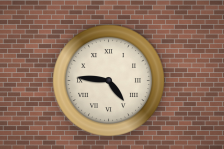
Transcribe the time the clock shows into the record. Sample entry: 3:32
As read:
4:46
